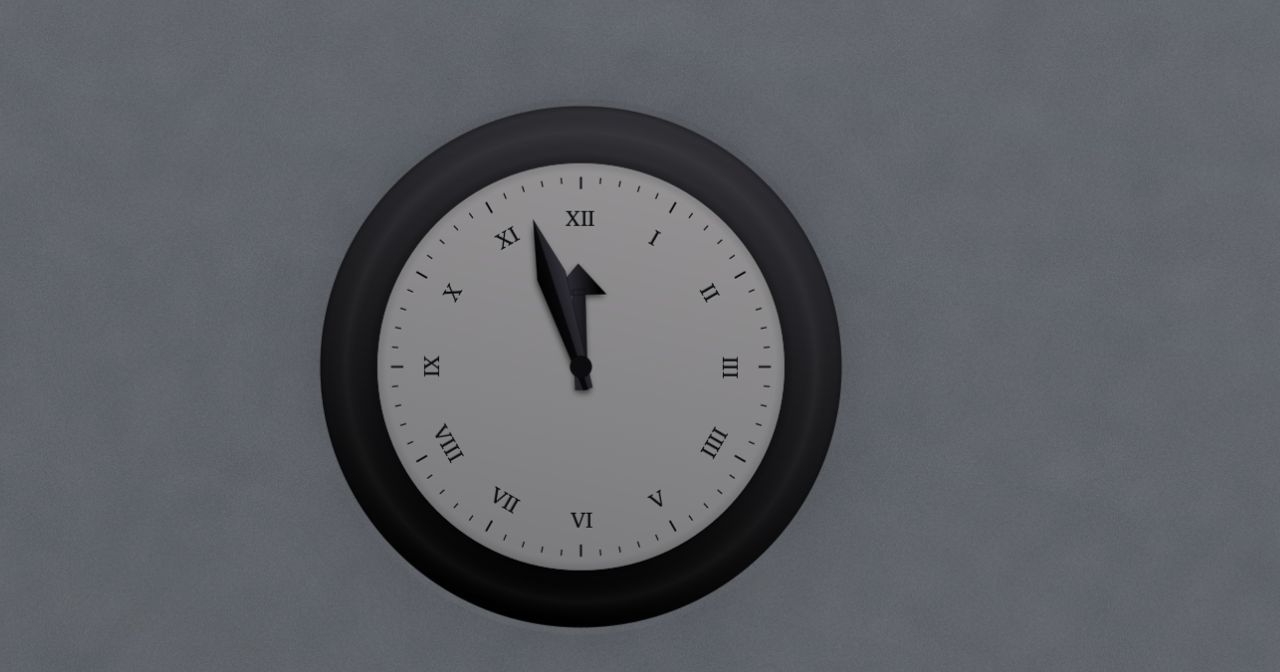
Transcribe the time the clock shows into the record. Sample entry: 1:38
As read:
11:57
